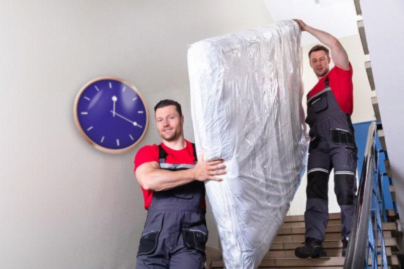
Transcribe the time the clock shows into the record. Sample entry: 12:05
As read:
12:20
